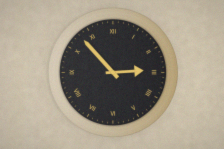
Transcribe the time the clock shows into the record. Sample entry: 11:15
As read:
2:53
